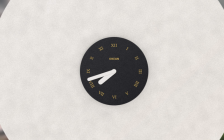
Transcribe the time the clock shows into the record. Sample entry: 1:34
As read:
7:42
